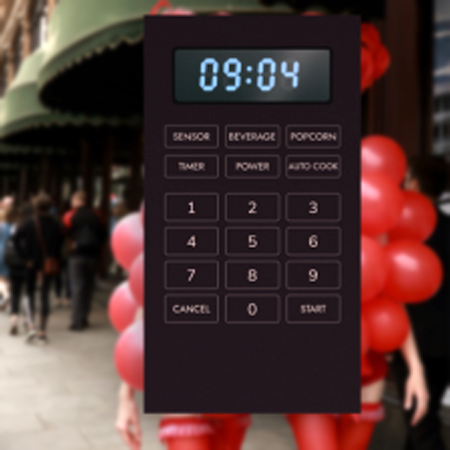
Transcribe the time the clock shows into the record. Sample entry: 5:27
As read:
9:04
